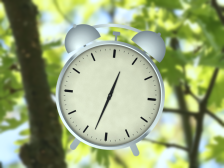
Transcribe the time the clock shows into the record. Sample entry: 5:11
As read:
12:33
